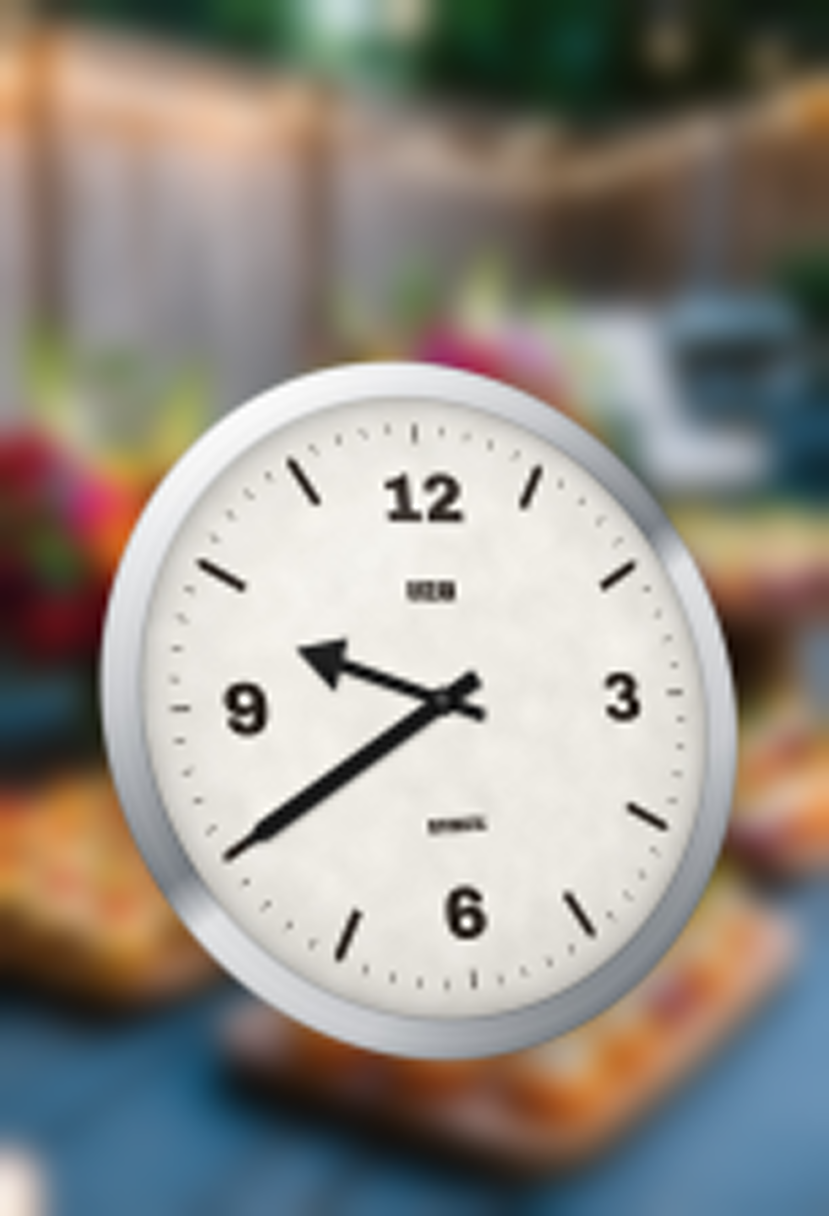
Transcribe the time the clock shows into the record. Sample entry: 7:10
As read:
9:40
